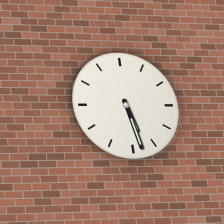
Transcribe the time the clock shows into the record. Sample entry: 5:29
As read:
5:28
